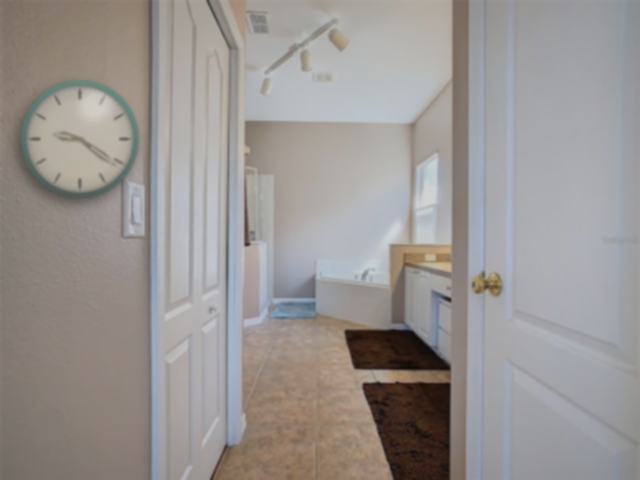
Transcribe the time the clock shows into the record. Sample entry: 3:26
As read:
9:21
